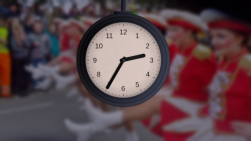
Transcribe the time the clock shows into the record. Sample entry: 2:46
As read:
2:35
